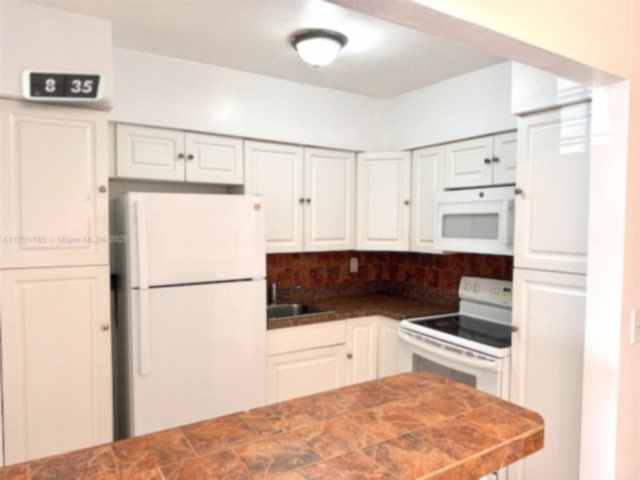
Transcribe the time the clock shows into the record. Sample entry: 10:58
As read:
8:35
